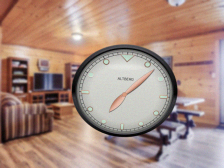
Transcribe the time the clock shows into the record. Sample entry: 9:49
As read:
7:07
